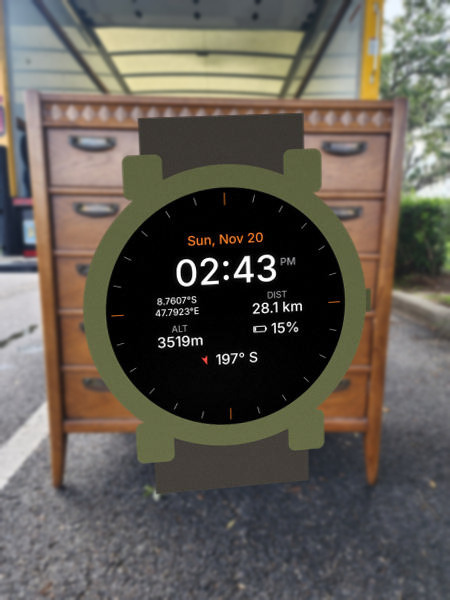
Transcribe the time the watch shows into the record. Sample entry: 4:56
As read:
2:43
